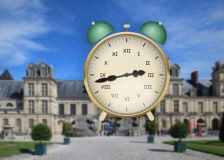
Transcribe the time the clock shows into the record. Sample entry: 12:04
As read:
2:43
